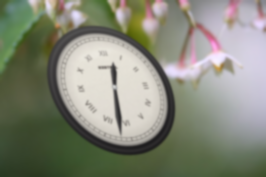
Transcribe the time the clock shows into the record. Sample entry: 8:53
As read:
12:32
